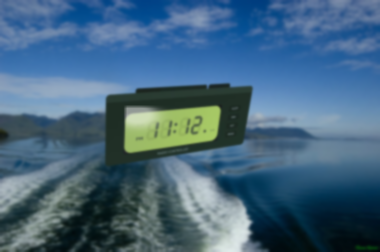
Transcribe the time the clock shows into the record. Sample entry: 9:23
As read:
11:12
